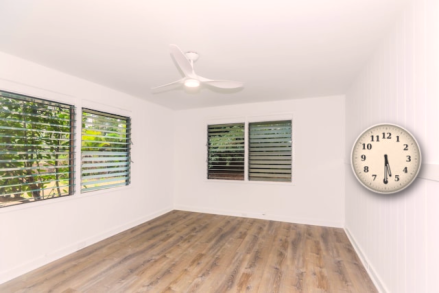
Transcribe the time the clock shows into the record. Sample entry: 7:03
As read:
5:30
